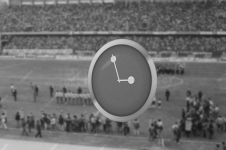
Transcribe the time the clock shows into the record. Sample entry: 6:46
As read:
2:57
